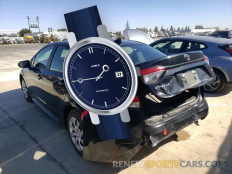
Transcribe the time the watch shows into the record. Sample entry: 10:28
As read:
1:45
